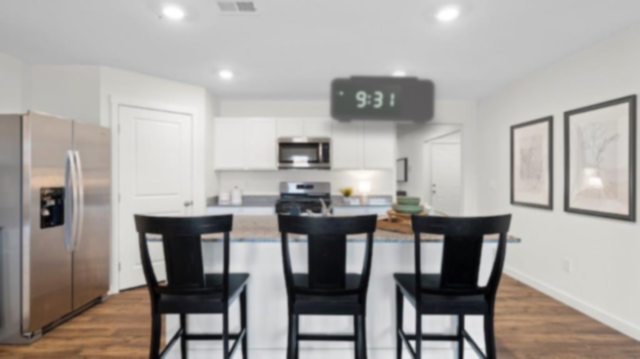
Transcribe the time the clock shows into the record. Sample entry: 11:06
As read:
9:31
